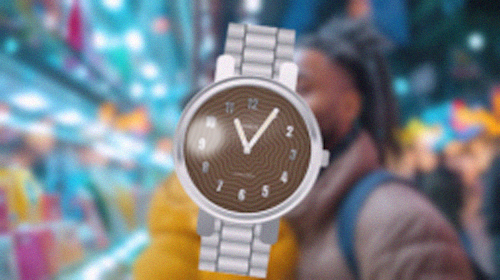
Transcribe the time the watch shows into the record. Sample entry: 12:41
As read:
11:05
